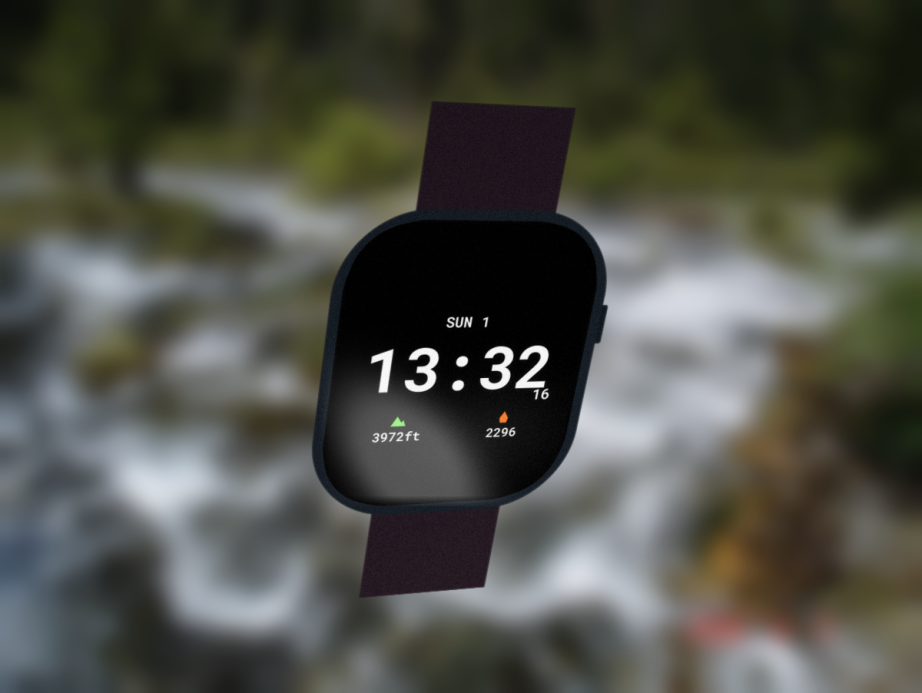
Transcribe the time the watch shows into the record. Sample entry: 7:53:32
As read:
13:32:16
